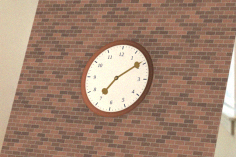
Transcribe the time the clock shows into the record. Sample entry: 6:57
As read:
7:09
